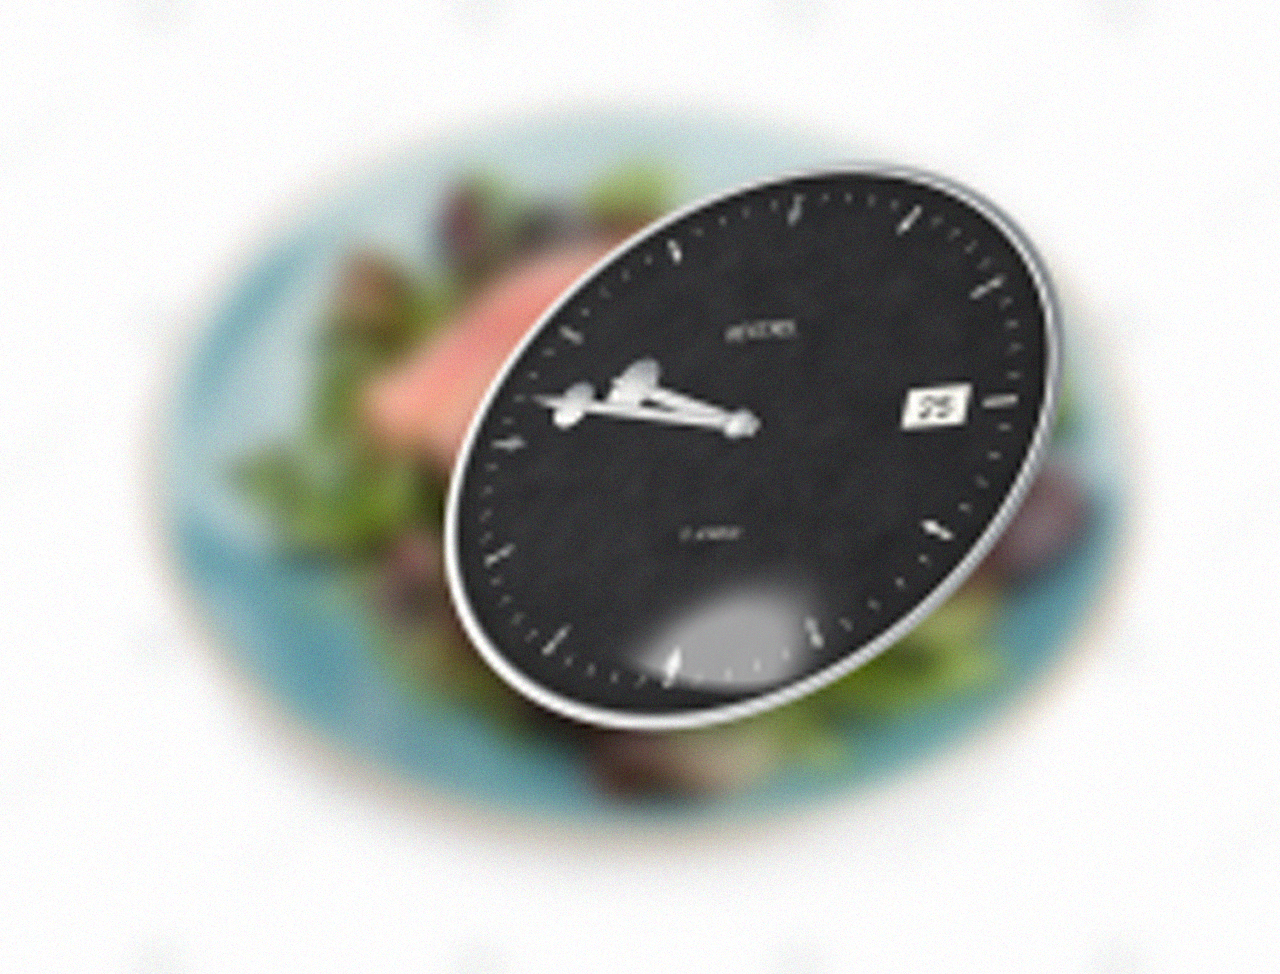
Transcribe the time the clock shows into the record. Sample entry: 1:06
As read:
9:47
